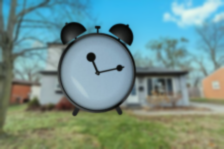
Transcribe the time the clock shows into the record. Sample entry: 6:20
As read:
11:13
